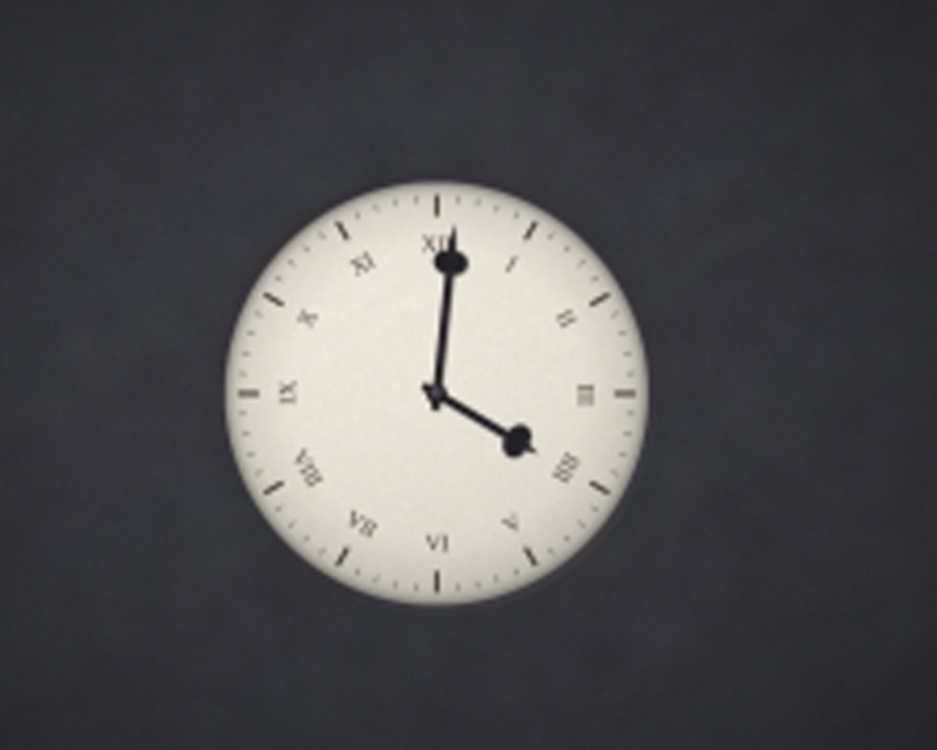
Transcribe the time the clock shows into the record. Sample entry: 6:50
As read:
4:01
